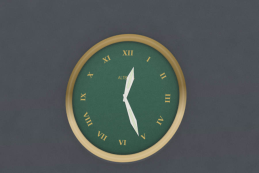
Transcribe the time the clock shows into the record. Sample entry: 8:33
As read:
12:26
